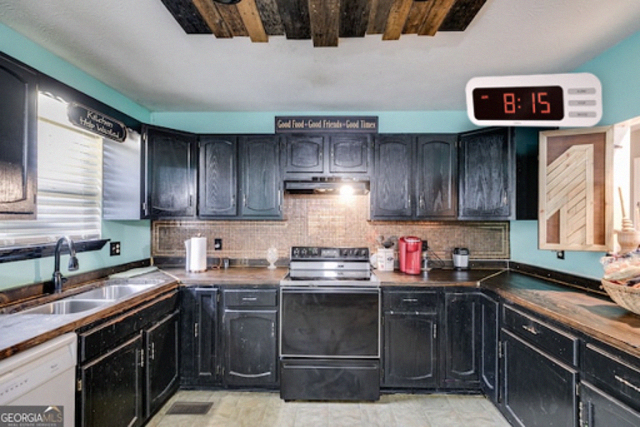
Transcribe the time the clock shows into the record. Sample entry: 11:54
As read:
8:15
